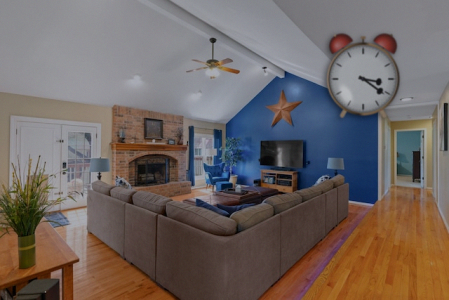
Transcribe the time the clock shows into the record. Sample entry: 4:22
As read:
3:21
